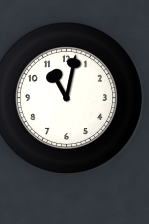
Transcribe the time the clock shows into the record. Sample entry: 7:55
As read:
11:02
